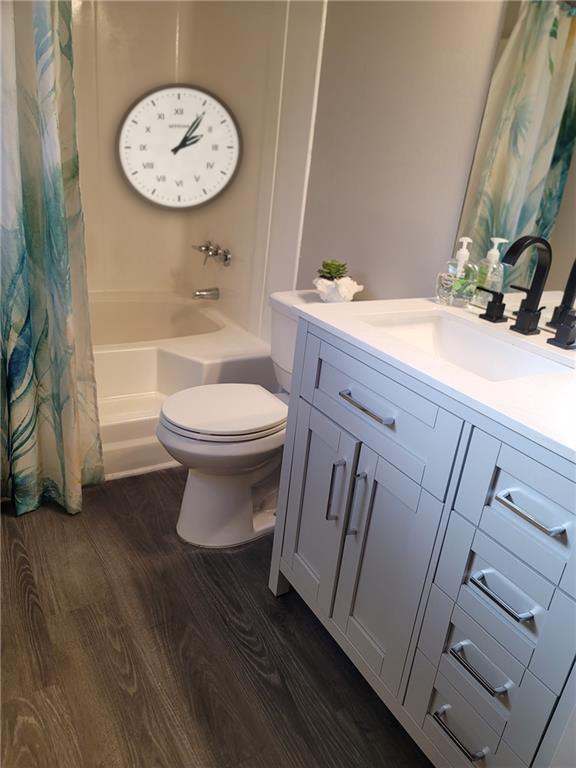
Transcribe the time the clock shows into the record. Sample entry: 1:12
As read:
2:06
